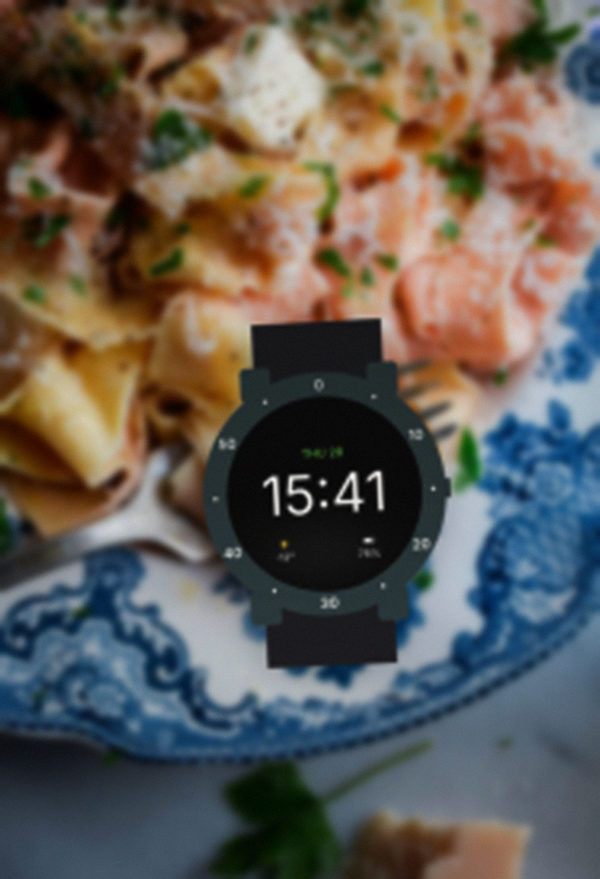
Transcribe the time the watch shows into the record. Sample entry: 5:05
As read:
15:41
